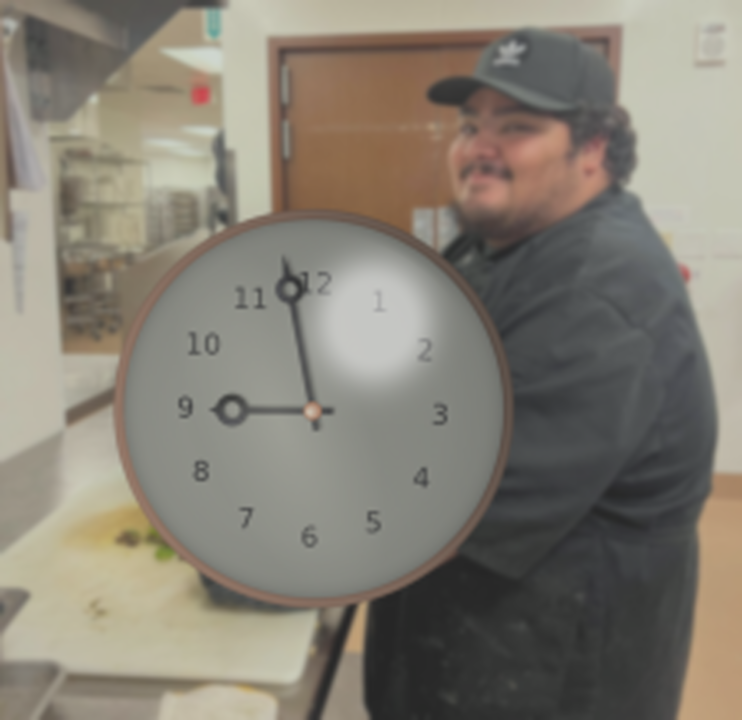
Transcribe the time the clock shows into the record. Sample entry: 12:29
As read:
8:58
